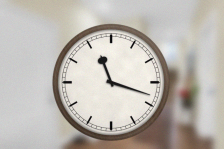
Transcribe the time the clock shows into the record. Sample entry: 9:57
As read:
11:18
